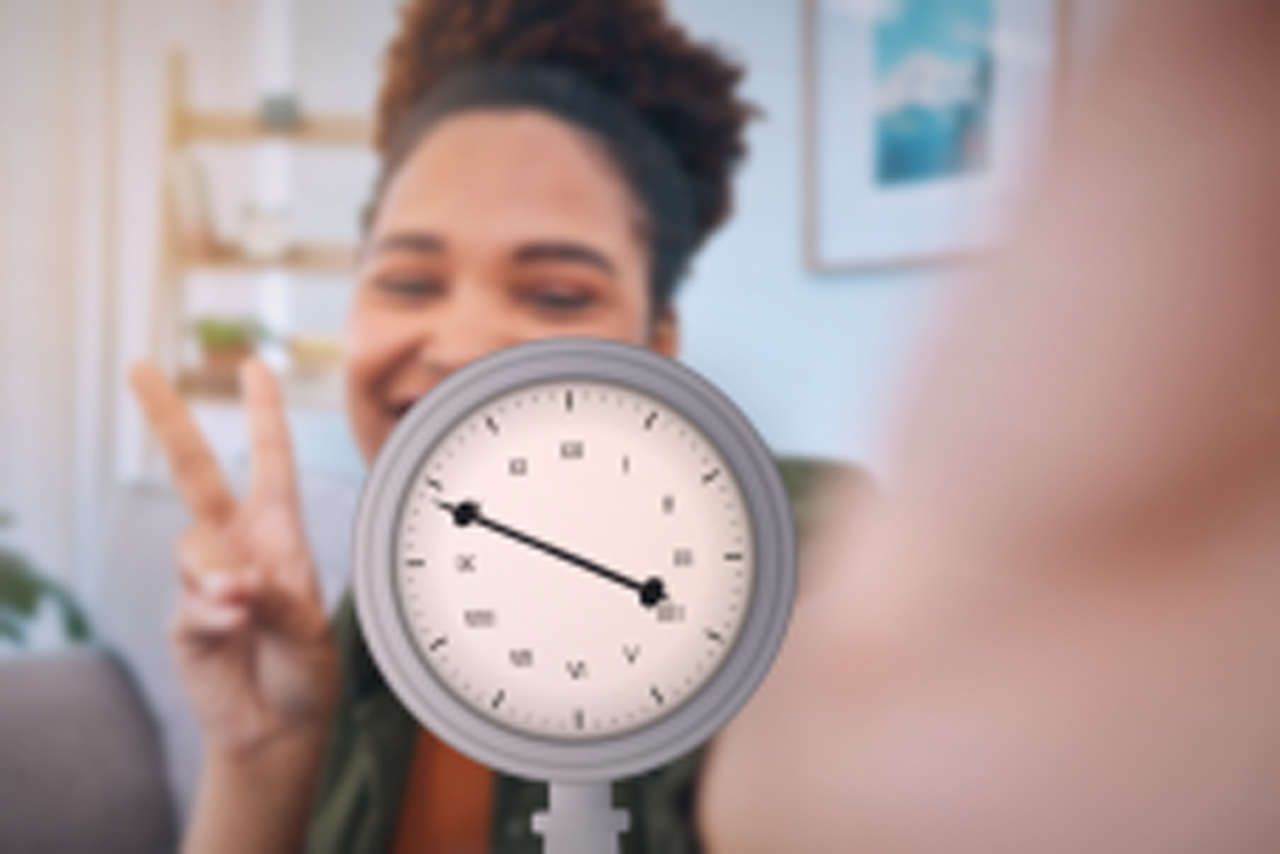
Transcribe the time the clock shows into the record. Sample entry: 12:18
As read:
3:49
